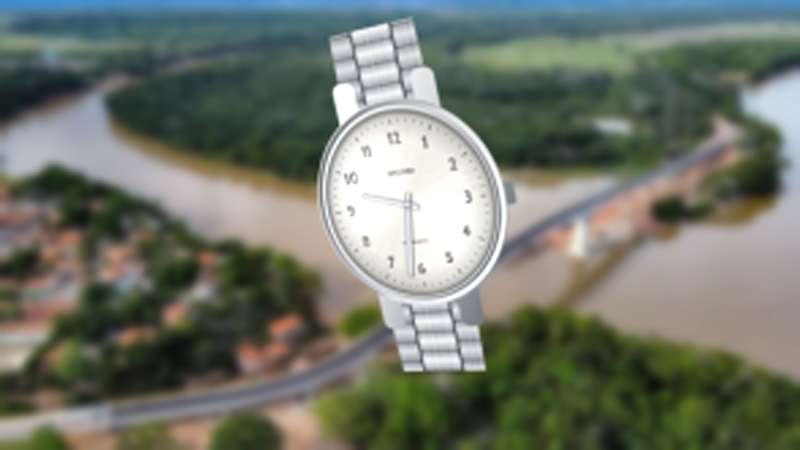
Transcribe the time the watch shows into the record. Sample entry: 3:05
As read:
9:32
